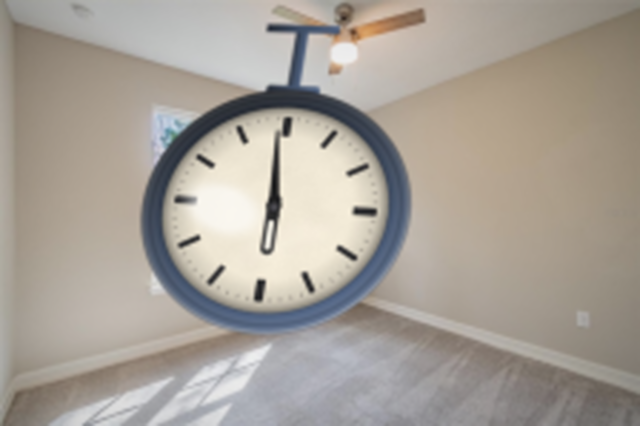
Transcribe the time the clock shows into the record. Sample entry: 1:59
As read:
5:59
